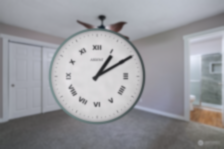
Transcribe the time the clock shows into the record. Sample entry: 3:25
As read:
1:10
